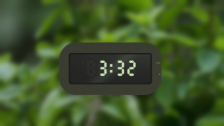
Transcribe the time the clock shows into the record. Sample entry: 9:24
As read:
3:32
